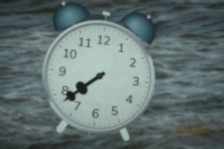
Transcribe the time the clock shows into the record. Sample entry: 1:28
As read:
7:38
